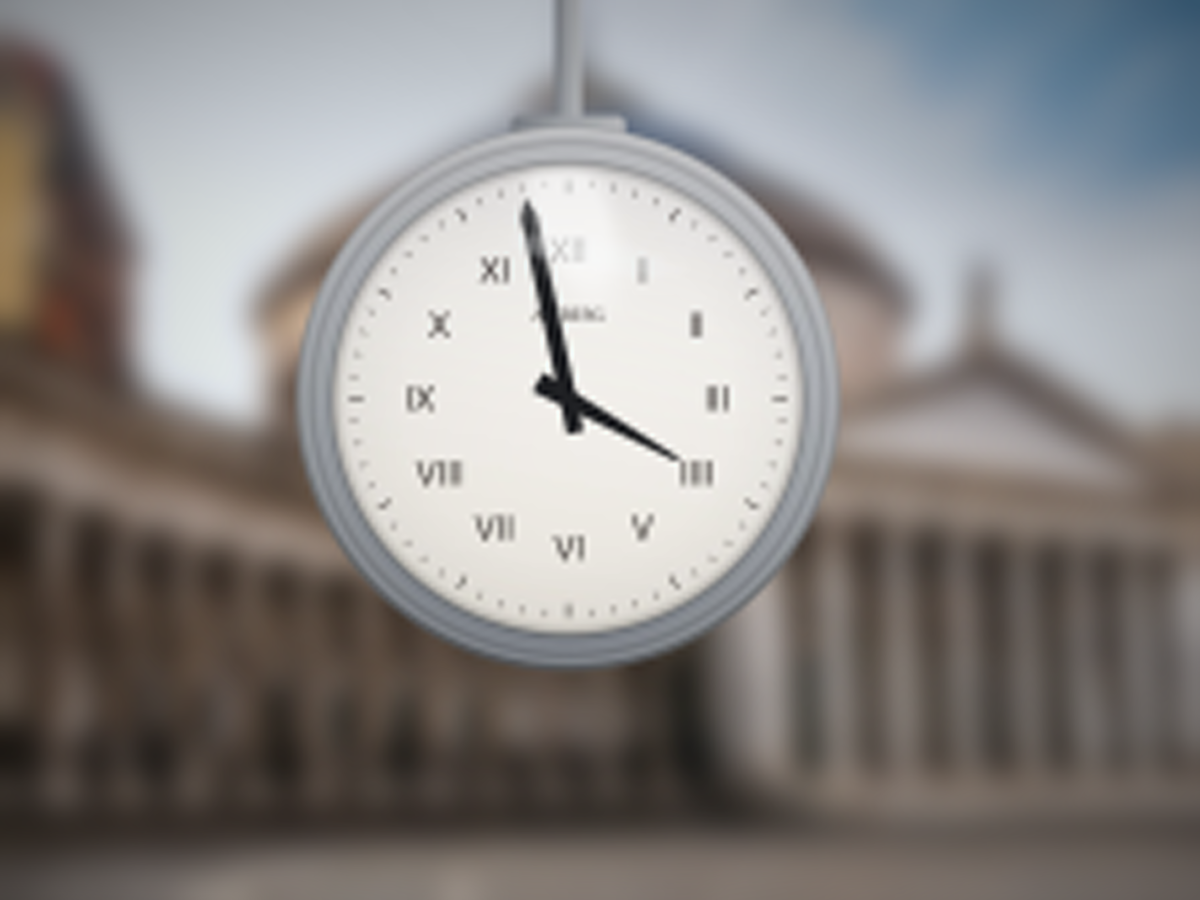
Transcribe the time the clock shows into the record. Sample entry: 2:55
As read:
3:58
